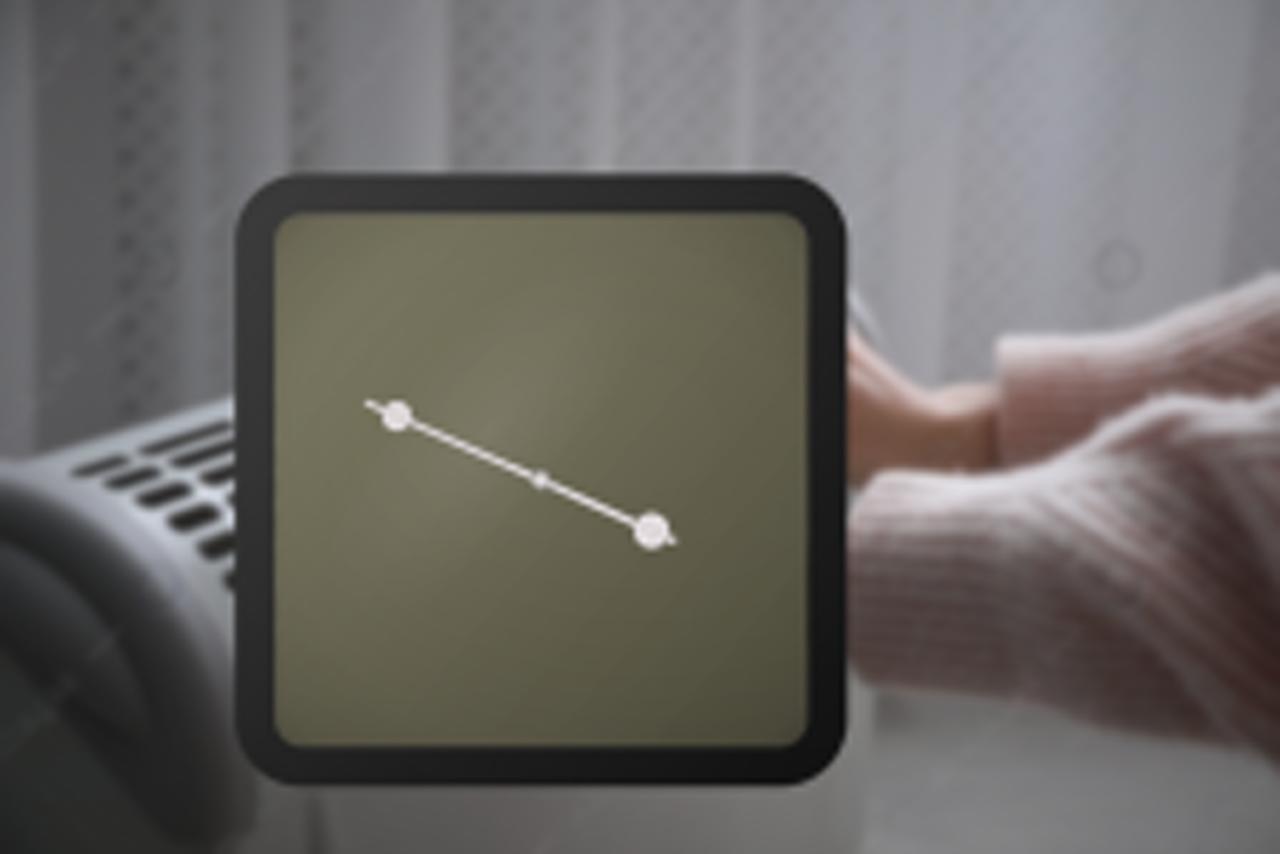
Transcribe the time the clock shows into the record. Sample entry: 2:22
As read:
3:49
